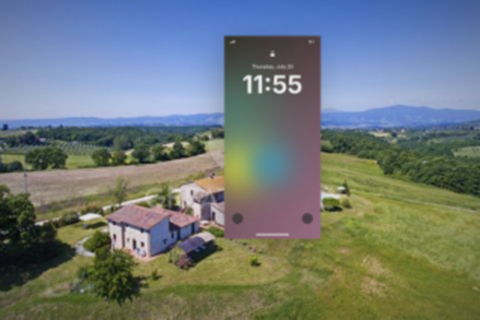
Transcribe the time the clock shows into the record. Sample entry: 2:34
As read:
11:55
